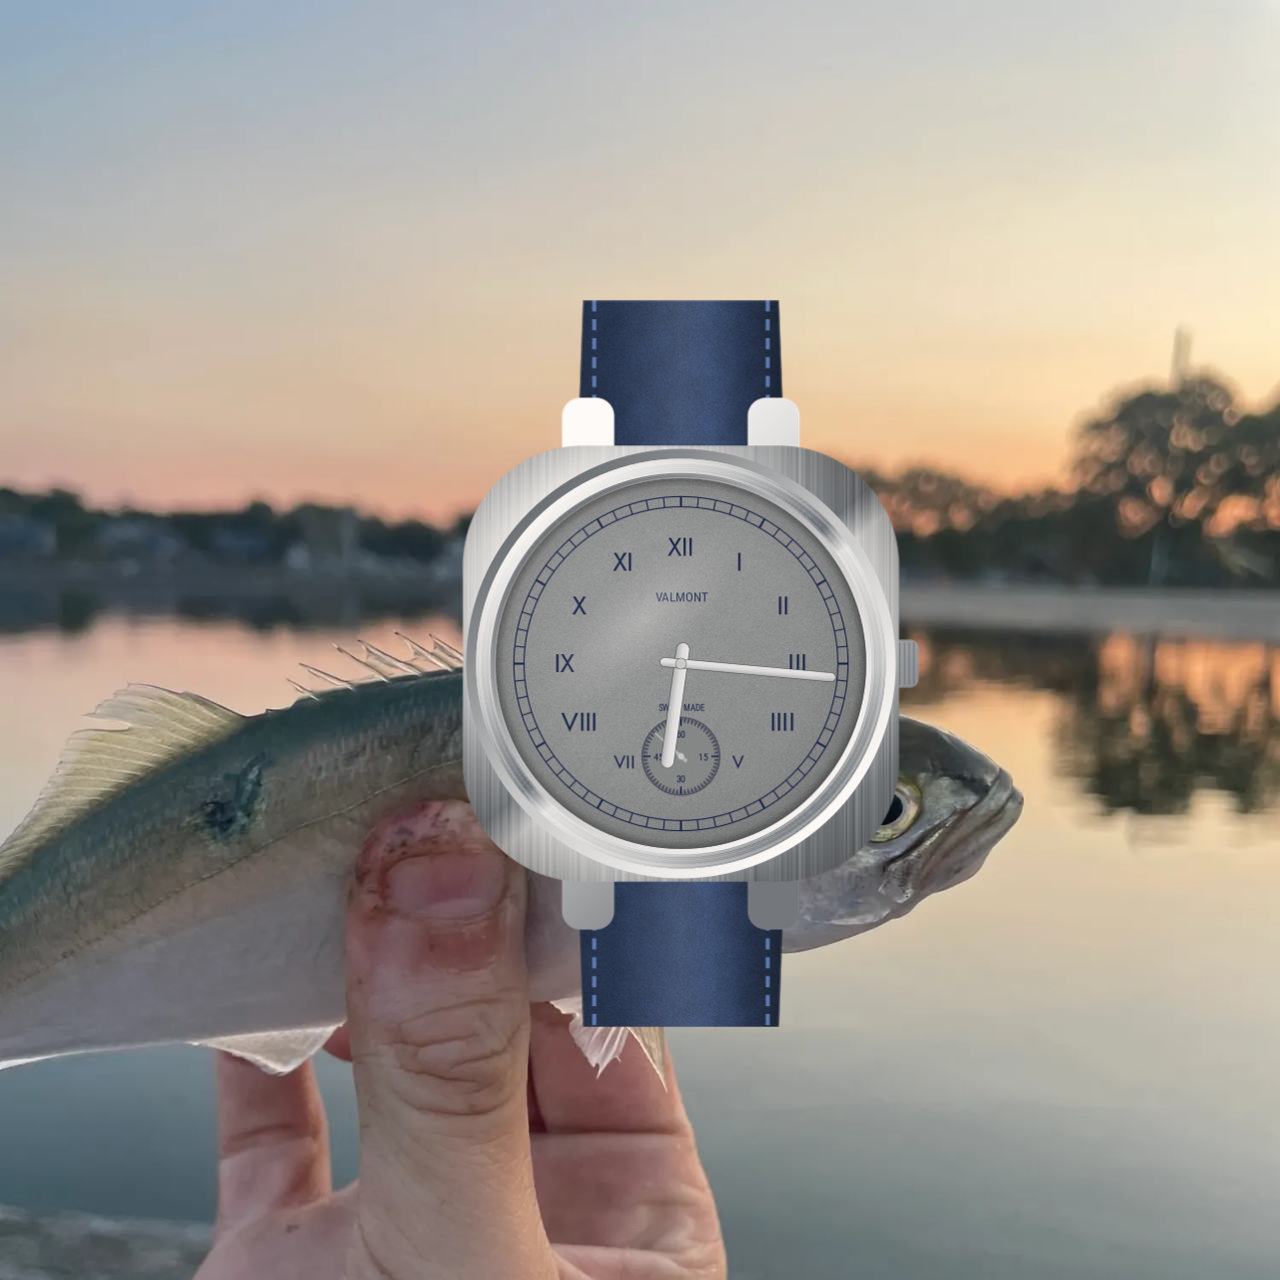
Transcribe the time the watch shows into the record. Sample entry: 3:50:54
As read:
6:15:52
